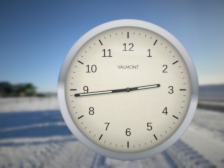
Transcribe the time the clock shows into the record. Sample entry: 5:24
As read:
2:44
